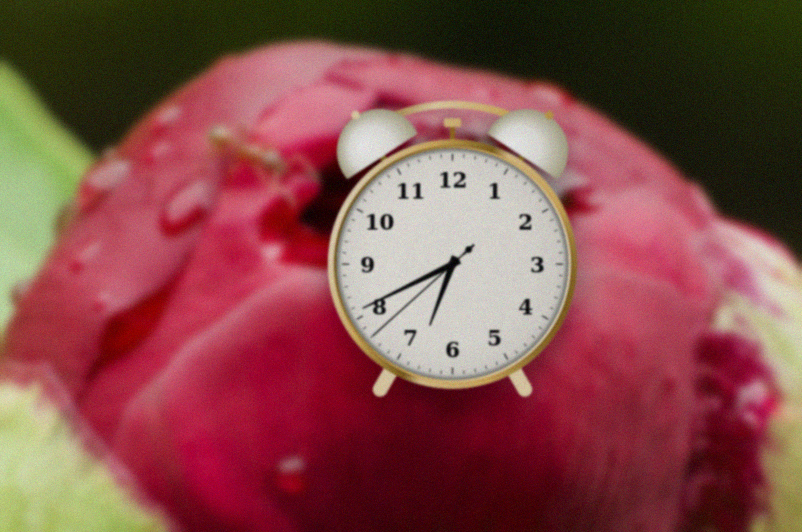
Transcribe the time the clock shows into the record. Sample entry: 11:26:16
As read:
6:40:38
